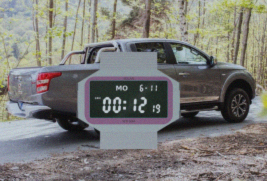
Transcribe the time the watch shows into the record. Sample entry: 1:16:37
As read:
0:12:19
